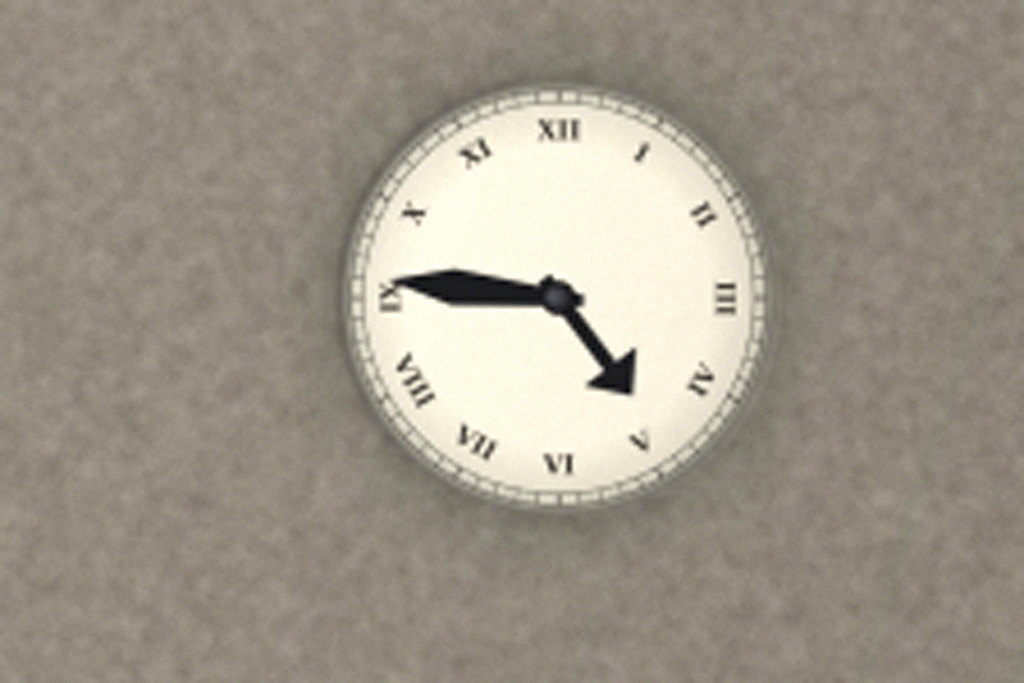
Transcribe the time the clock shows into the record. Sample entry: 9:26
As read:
4:46
